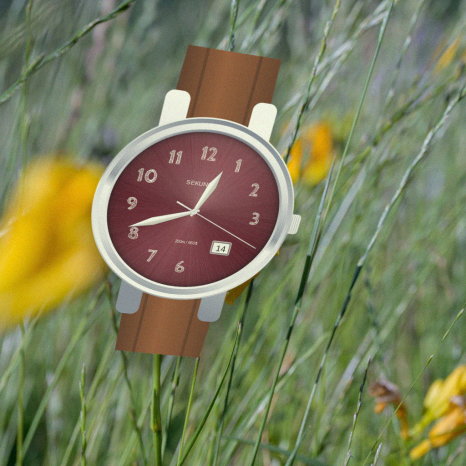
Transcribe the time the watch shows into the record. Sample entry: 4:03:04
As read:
12:41:19
